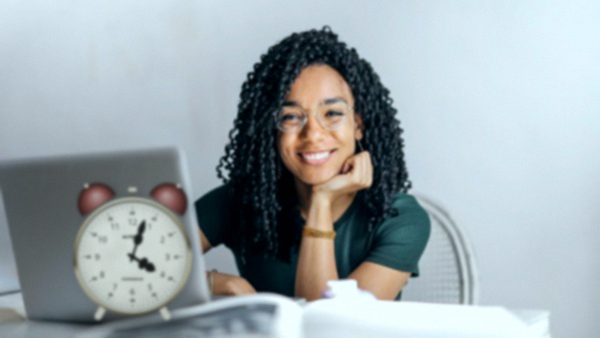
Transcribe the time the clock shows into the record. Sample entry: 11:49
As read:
4:03
